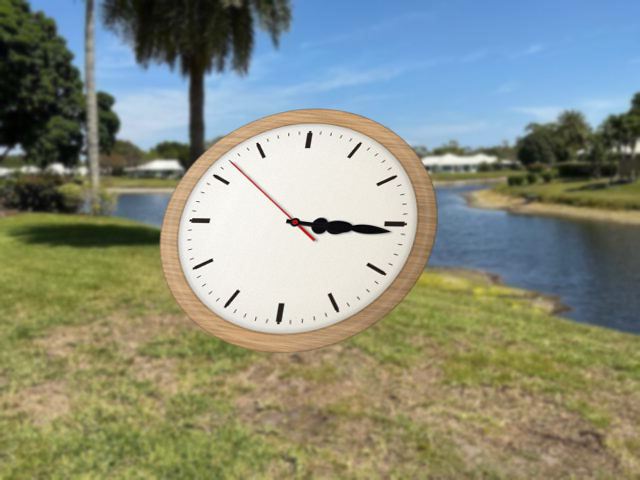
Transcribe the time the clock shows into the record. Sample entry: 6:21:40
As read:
3:15:52
